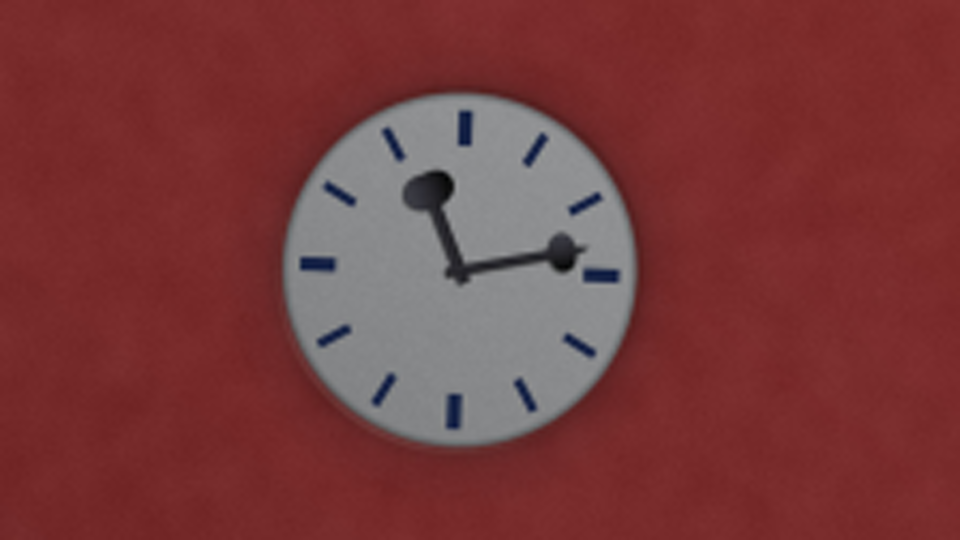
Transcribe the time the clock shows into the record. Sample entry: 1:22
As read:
11:13
